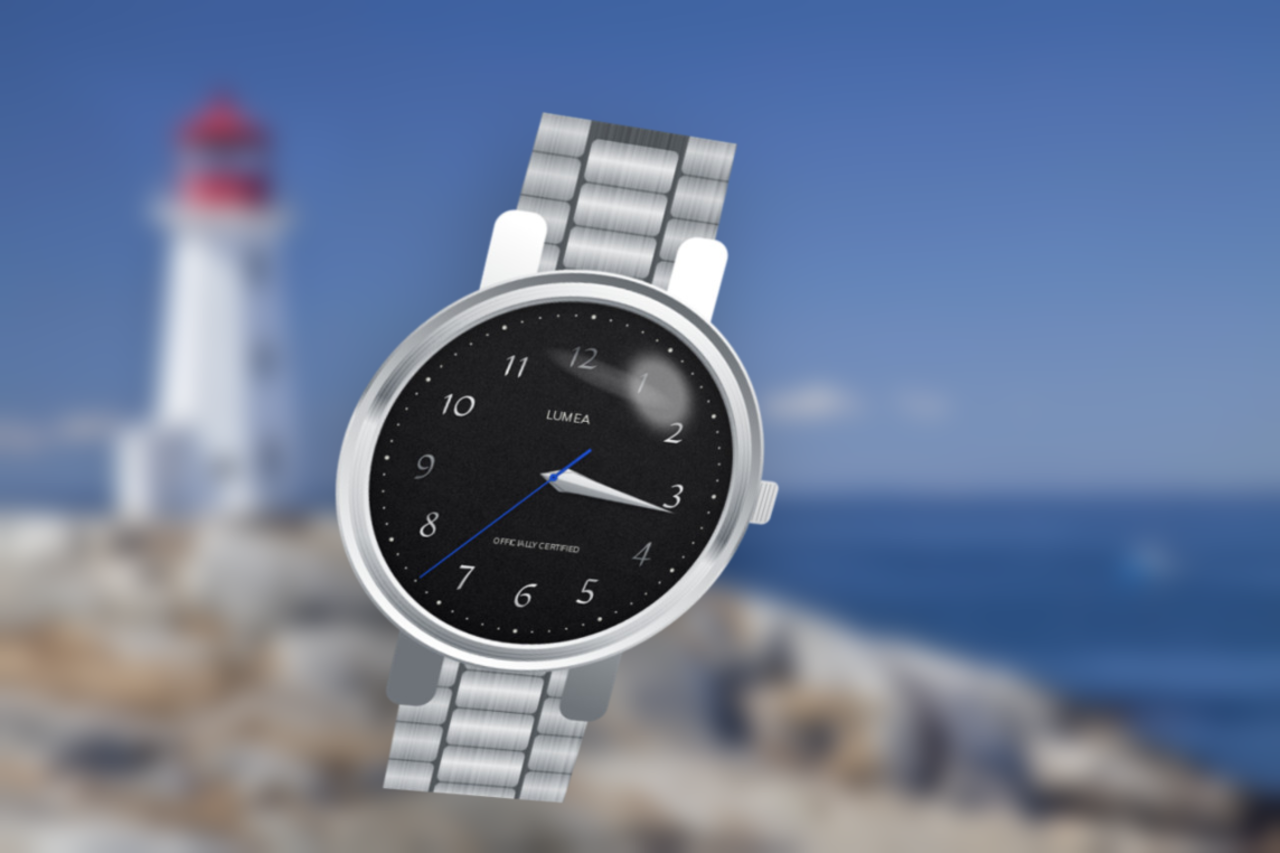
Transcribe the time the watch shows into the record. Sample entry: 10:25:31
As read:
3:16:37
